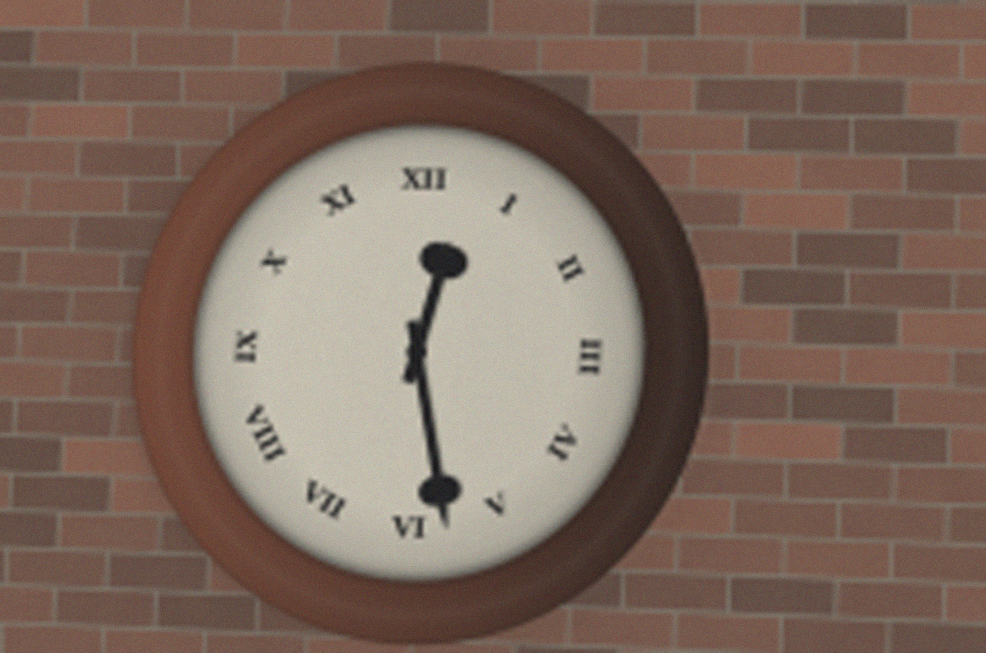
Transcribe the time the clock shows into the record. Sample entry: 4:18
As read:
12:28
